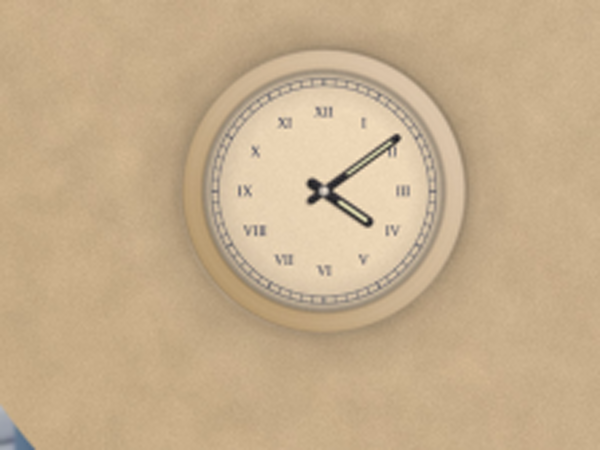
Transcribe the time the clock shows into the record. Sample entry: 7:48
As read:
4:09
